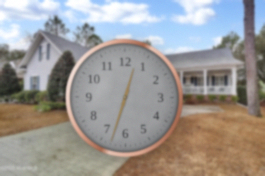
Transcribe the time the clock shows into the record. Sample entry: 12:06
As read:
12:33
